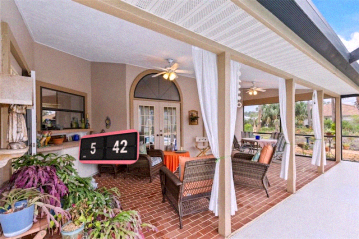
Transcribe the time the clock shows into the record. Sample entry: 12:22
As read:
5:42
